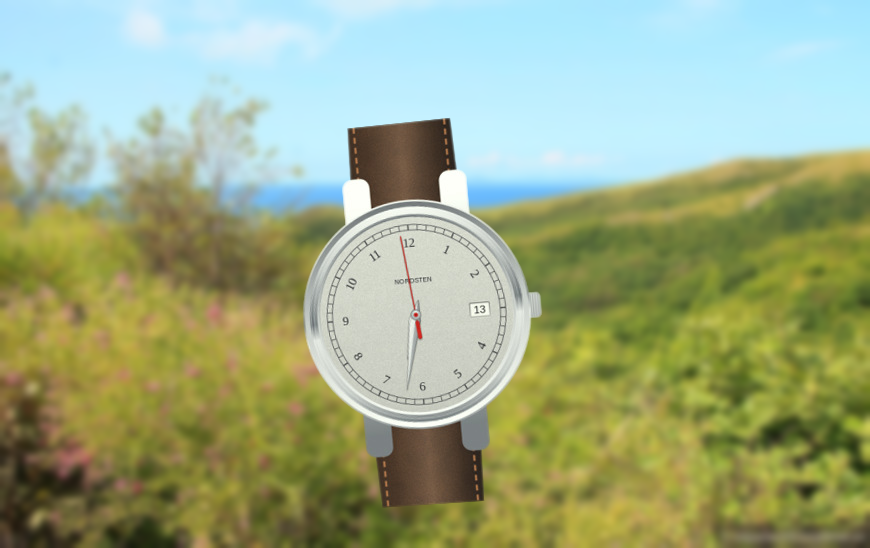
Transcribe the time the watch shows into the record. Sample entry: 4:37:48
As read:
6:31:59
